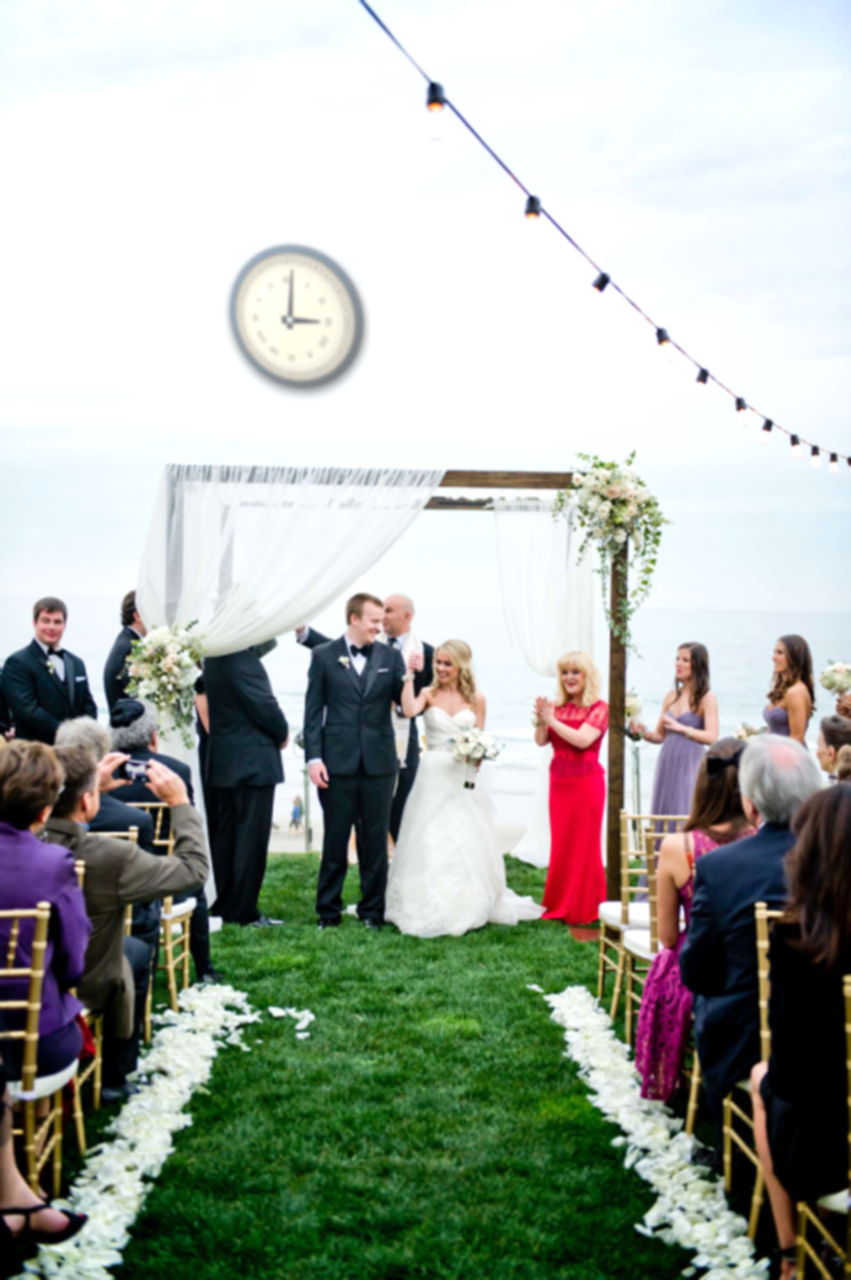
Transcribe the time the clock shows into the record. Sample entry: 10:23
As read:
3:01
